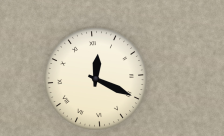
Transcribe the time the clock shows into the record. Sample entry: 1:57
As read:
12:20
